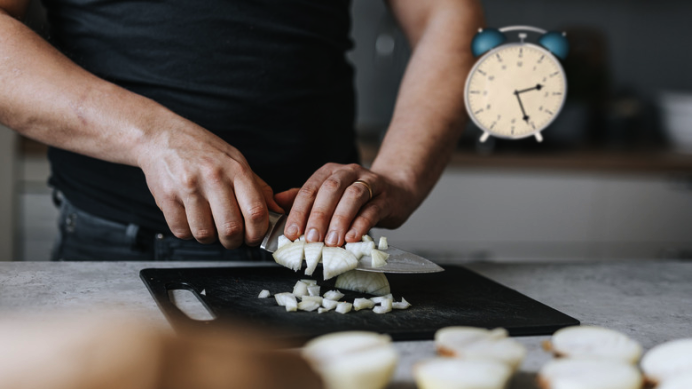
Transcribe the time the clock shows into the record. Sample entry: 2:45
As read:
2:26
